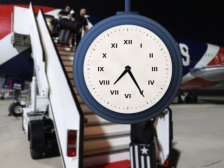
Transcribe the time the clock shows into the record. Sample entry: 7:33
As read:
7:25
